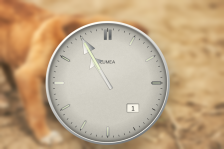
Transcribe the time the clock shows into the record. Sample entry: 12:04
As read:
10:55
